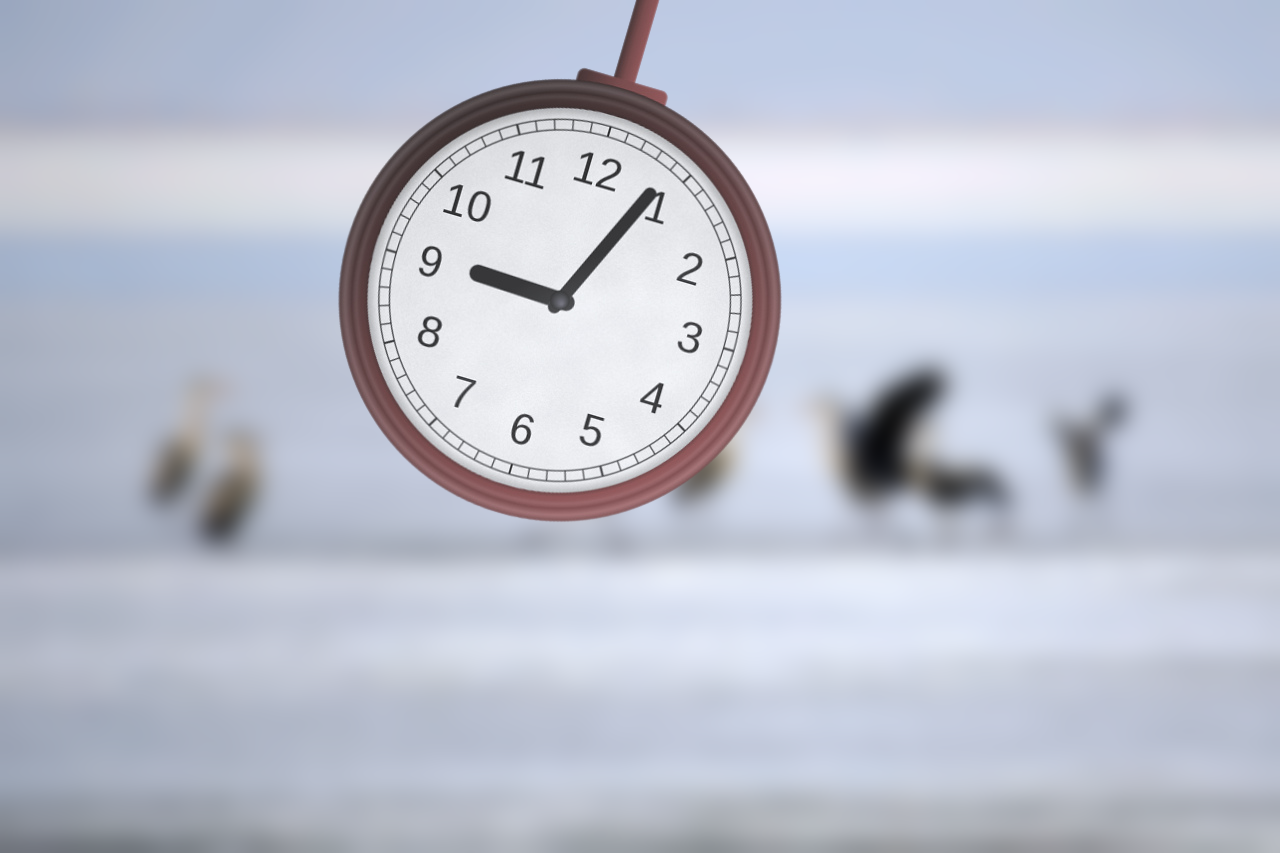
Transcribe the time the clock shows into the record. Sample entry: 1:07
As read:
9:04
